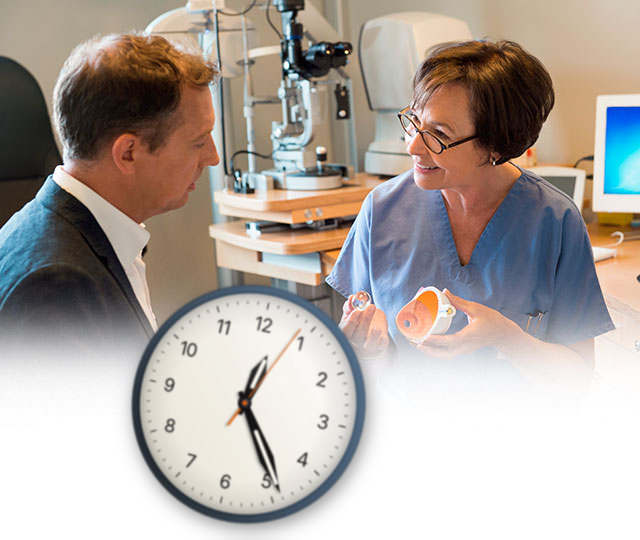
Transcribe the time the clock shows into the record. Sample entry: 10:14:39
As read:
12:24:04
